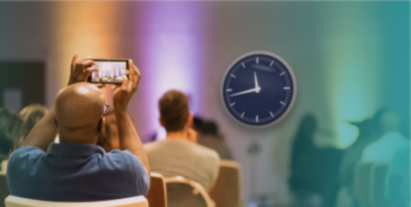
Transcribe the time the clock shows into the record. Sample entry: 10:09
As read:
11:43
